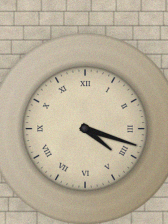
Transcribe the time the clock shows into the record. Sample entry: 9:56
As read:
4:18
